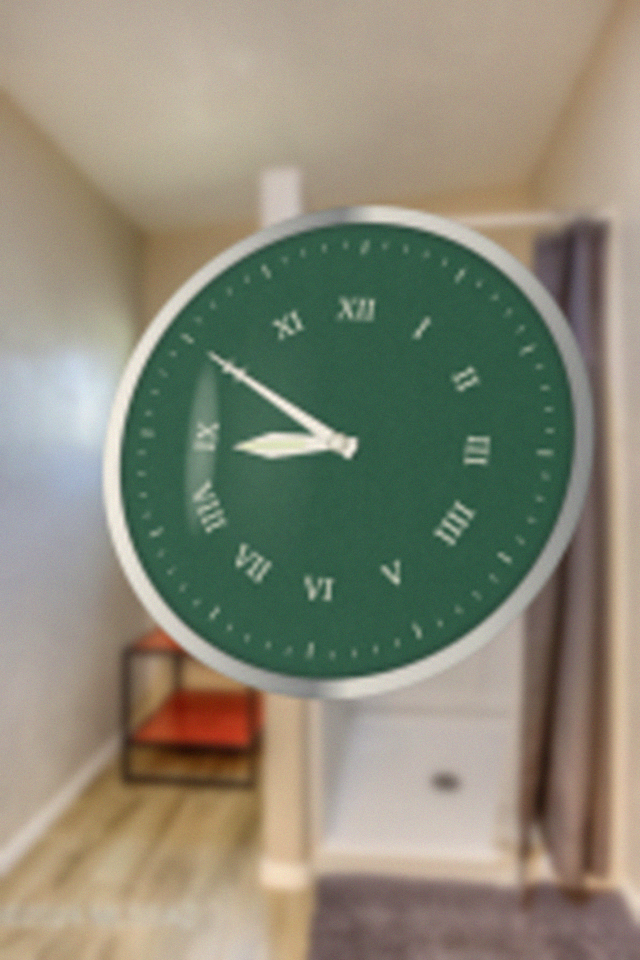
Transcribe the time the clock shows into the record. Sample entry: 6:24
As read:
8:50
